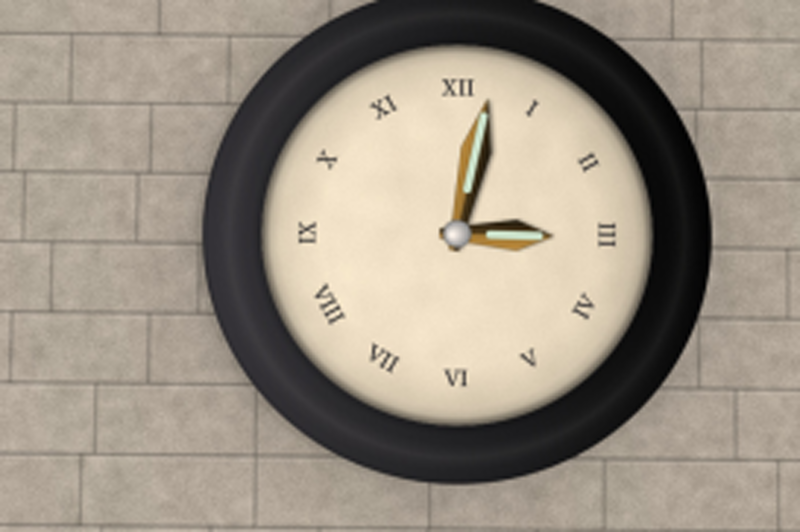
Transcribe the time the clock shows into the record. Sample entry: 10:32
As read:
3:02
